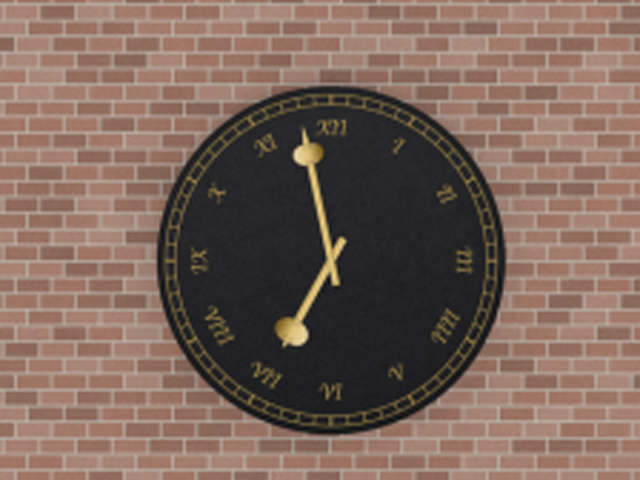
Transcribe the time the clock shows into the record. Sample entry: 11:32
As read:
6:58
